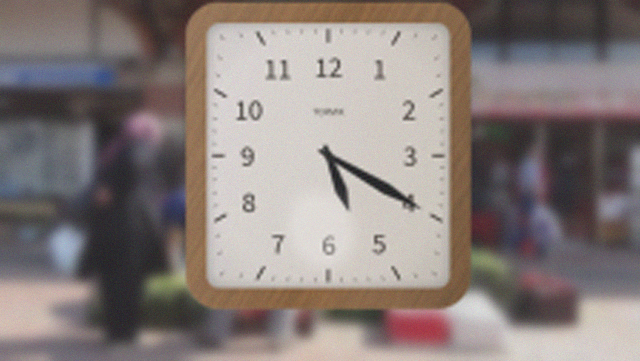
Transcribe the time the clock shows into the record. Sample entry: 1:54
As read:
5:20
